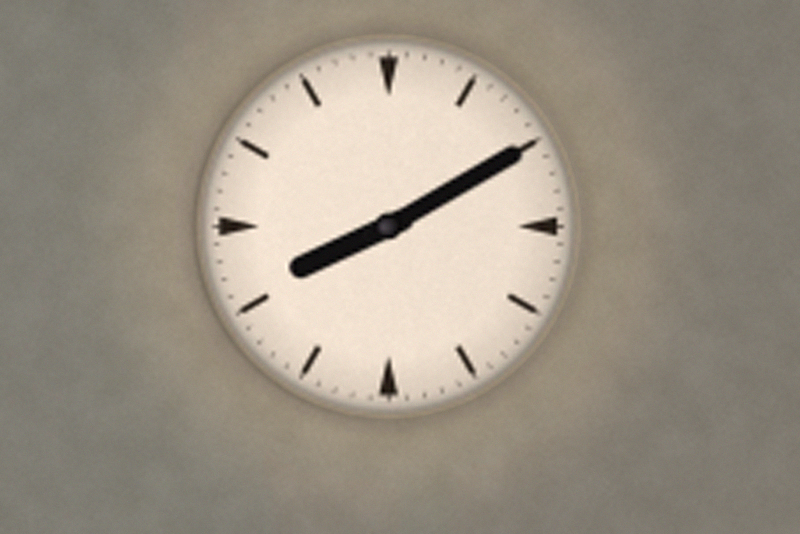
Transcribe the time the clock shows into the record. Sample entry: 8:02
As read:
8:10
